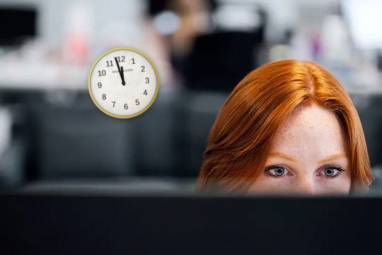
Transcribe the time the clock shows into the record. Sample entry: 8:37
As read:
11:58
